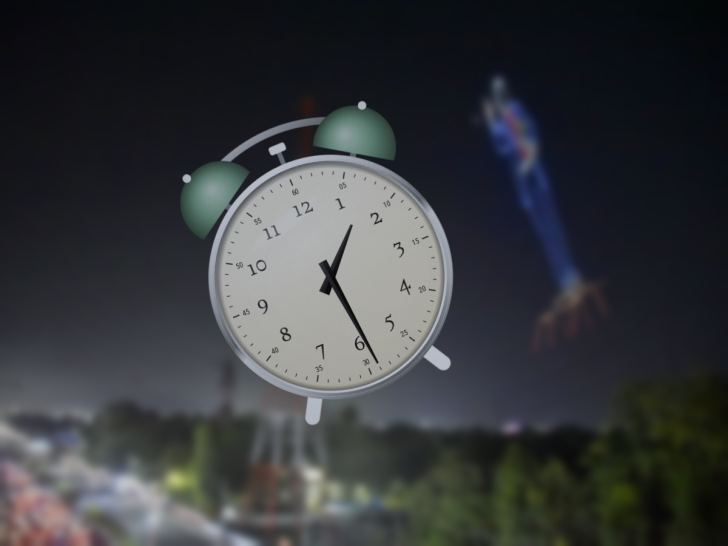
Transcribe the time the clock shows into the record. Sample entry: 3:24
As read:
1:29
